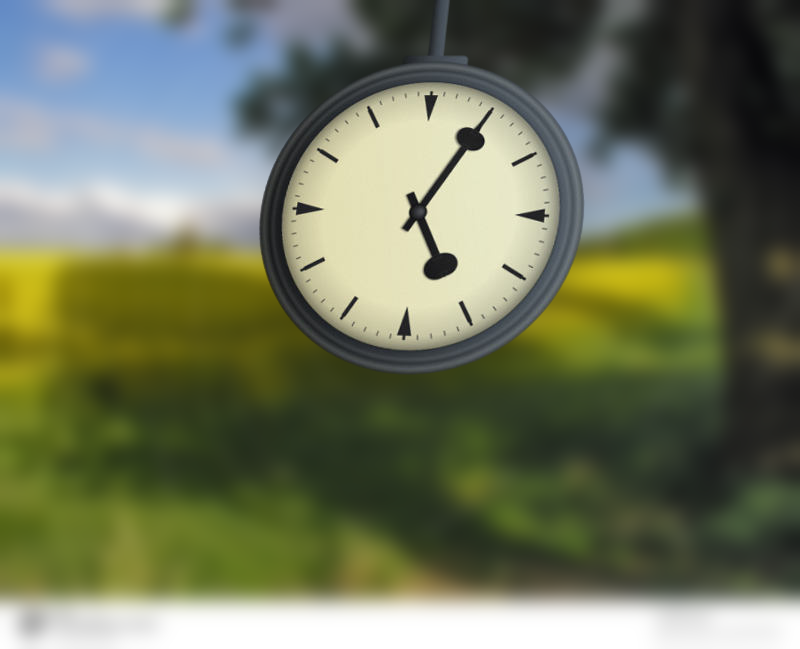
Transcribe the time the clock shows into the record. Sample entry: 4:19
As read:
5:05
